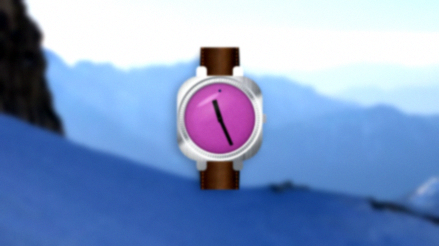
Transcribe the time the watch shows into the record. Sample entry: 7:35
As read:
11:26
